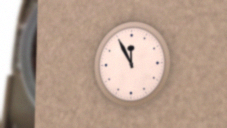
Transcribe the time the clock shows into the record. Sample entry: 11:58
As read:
11:55
